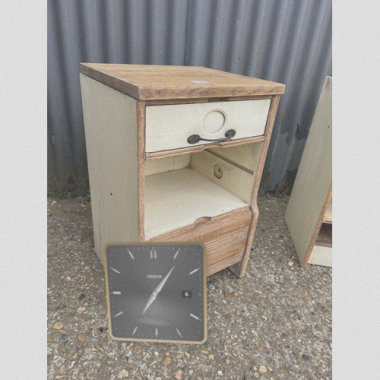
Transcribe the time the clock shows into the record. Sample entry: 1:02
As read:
7:06
